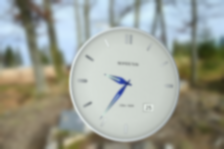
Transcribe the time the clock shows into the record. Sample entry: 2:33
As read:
9:36
